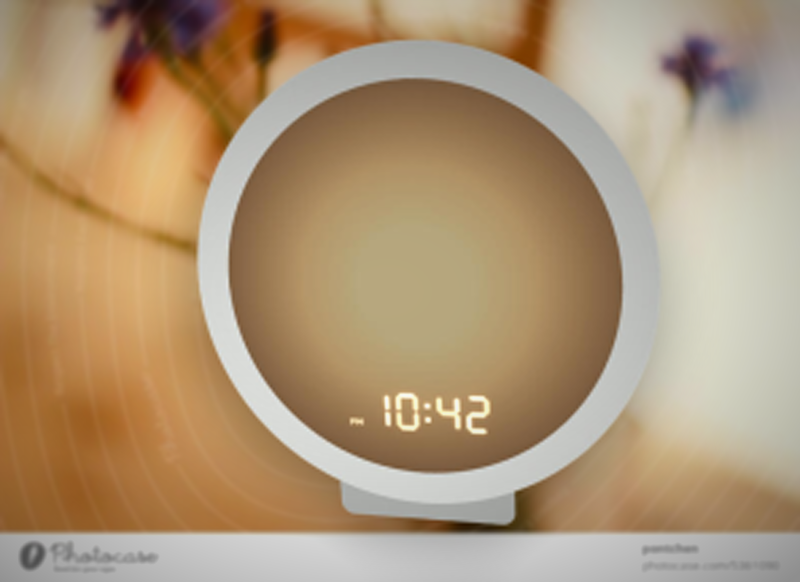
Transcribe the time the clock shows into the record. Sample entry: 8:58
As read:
10:42
